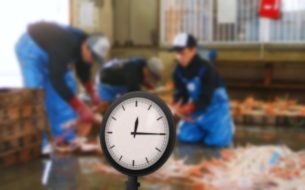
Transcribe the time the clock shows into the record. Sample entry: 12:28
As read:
12:15
